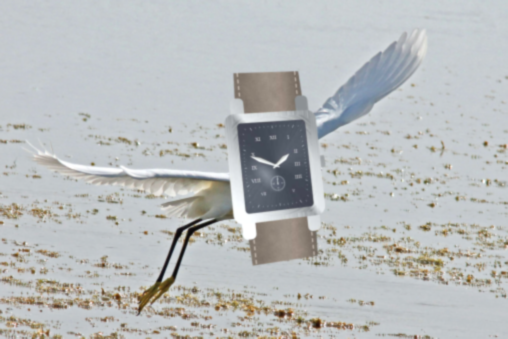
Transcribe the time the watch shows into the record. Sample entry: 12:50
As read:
1:49
